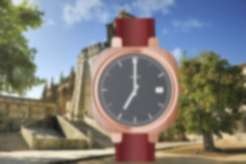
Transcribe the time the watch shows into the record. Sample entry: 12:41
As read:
7:00
